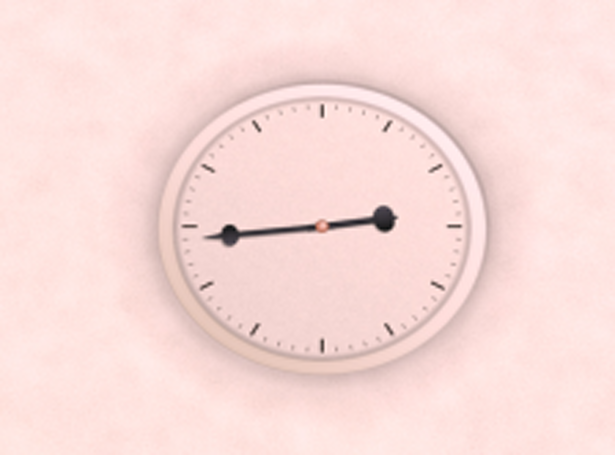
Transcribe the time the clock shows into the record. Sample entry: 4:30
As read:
2:44
